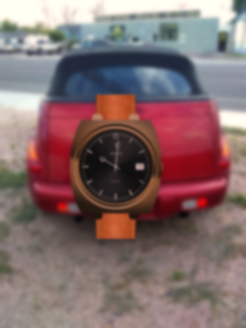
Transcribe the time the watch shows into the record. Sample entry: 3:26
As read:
10:01
